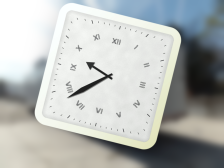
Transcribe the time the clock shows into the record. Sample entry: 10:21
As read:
9:38
